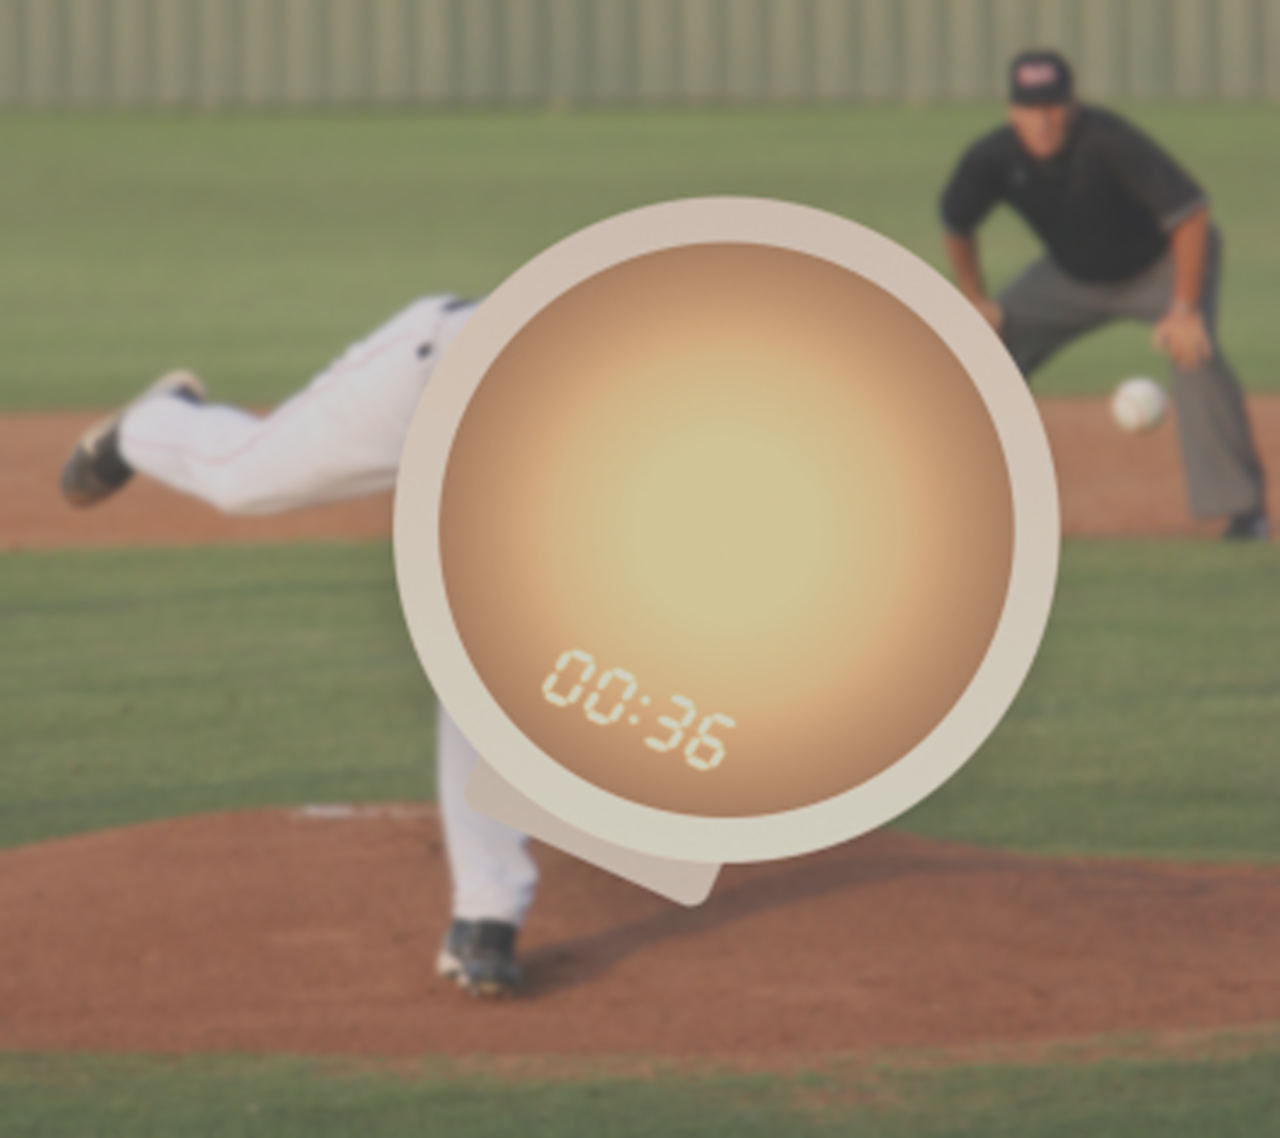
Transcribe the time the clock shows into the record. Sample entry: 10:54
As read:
0:36
